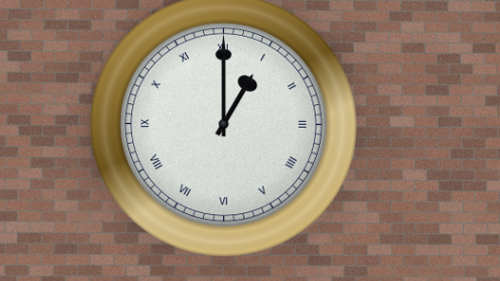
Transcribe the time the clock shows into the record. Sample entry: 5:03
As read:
1:00
